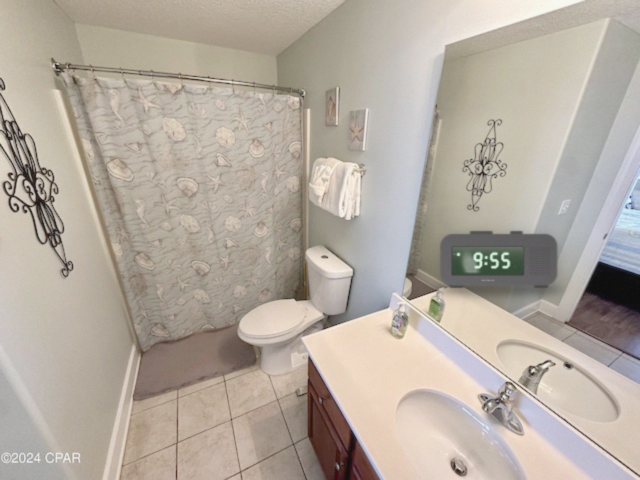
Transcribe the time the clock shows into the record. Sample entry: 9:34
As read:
9:55
